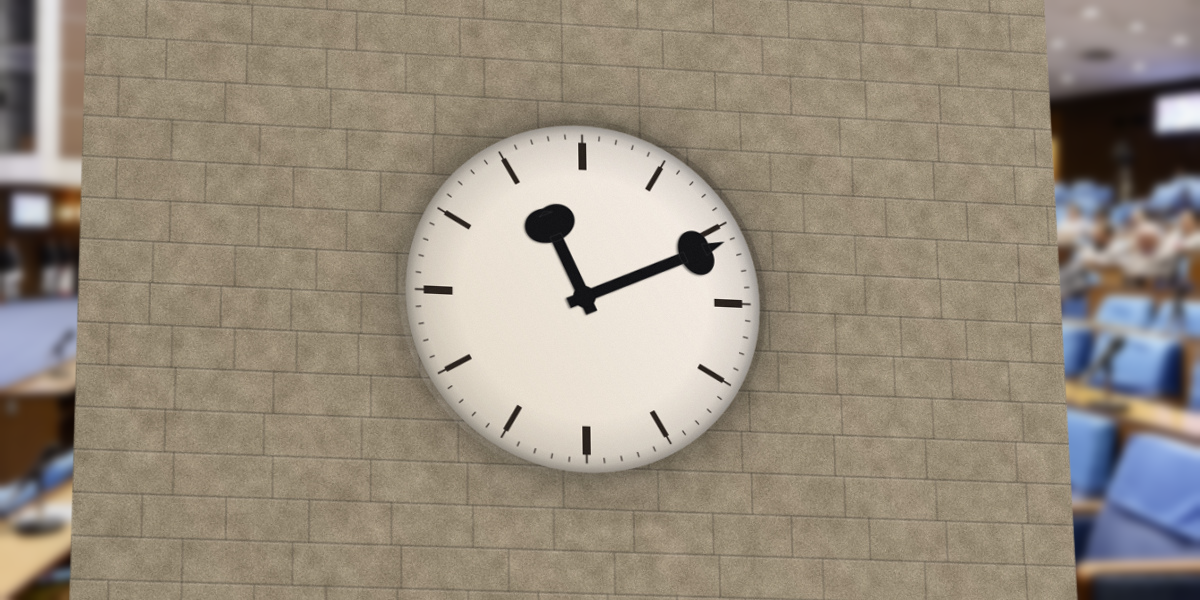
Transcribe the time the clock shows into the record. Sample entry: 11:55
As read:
11:11
